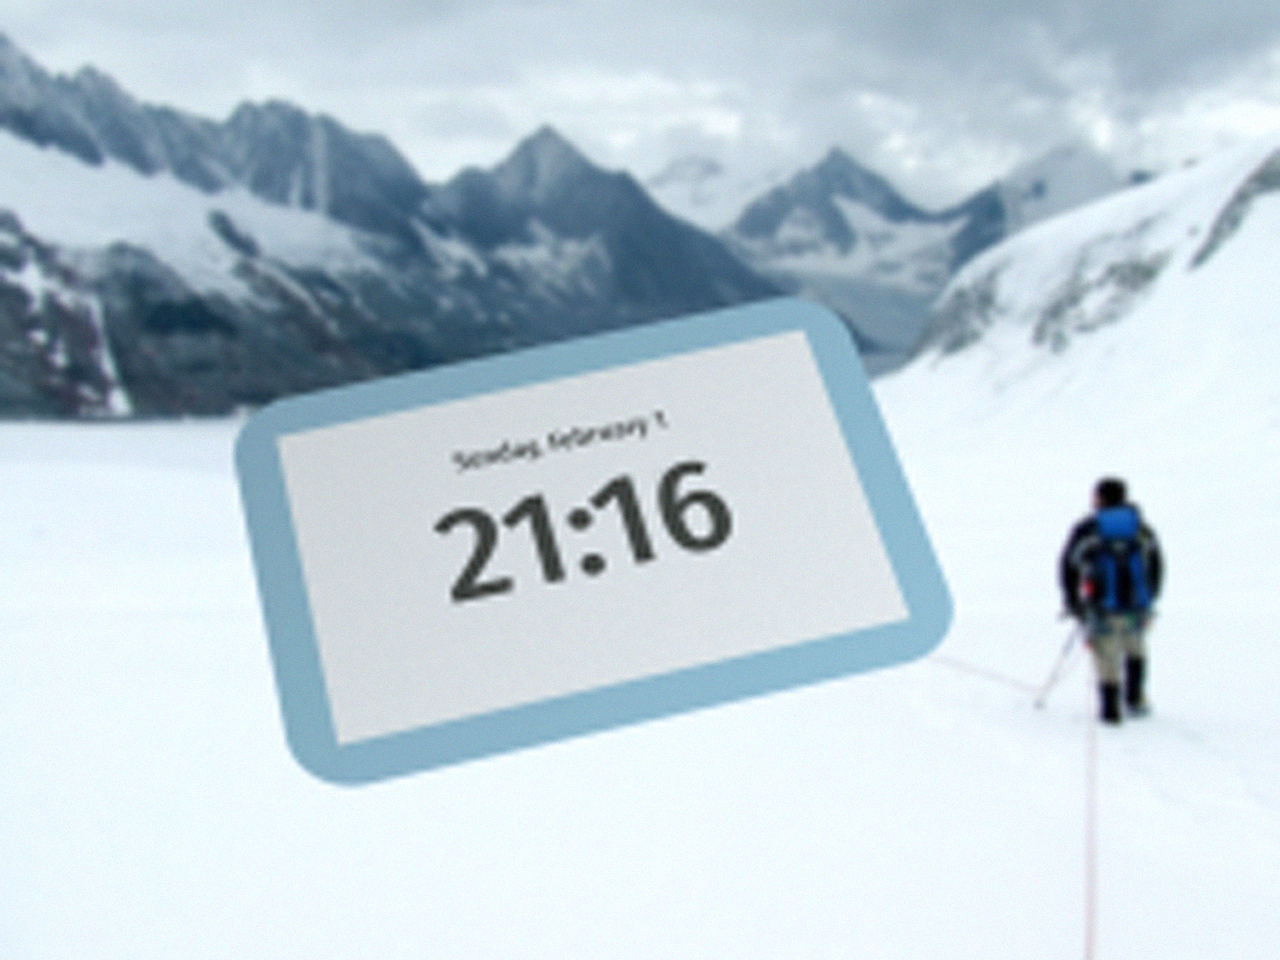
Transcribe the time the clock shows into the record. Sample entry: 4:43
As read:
21:16
